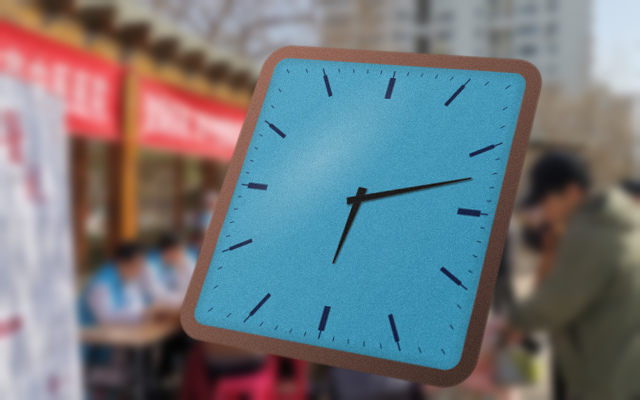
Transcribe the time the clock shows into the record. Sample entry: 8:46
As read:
6:12
